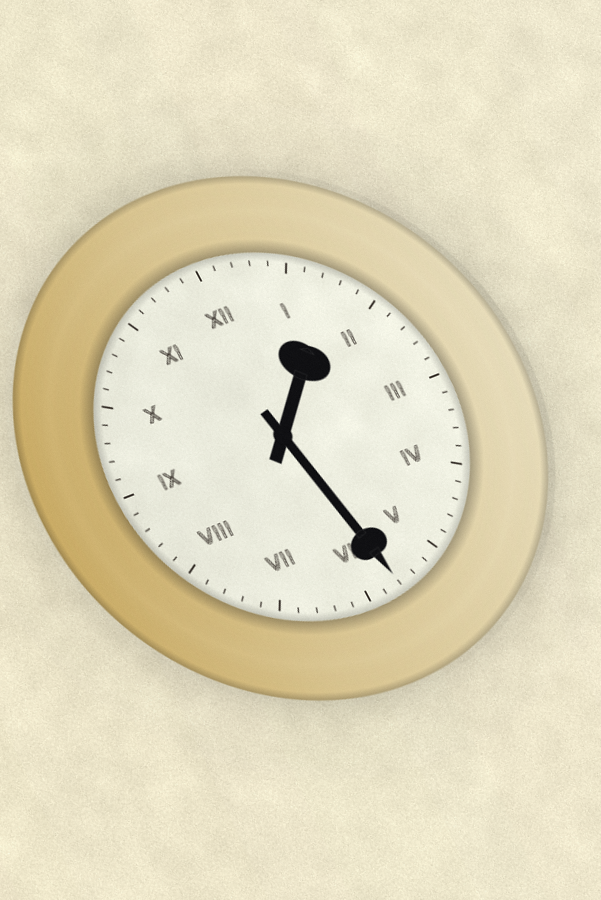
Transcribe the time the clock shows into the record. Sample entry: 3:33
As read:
1:28
